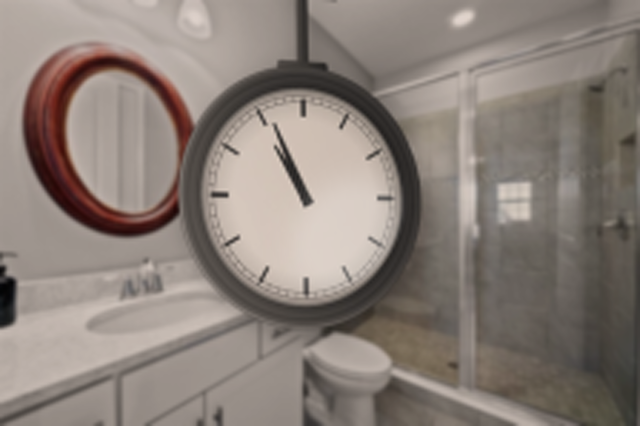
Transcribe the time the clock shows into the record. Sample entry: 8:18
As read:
10:56
